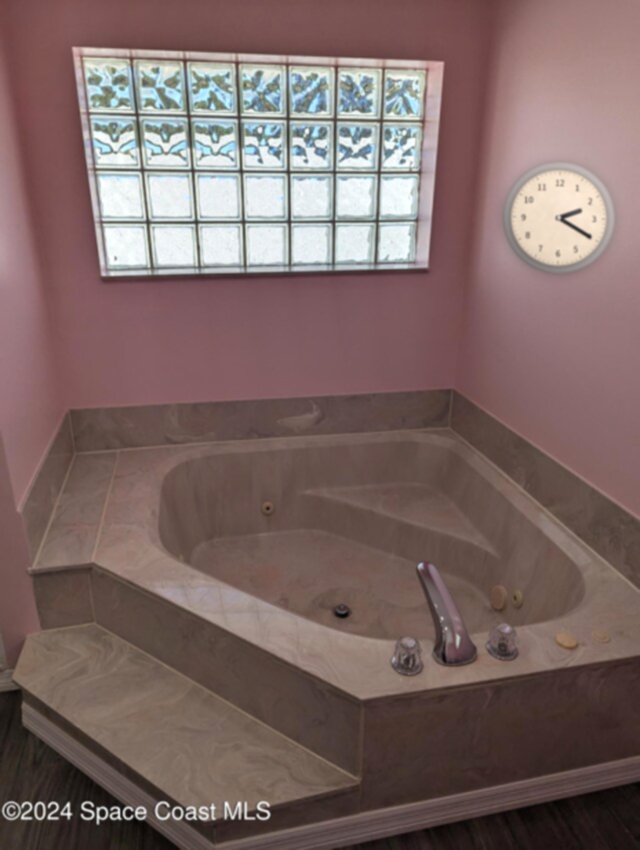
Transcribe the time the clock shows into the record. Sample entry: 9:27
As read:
2:20
